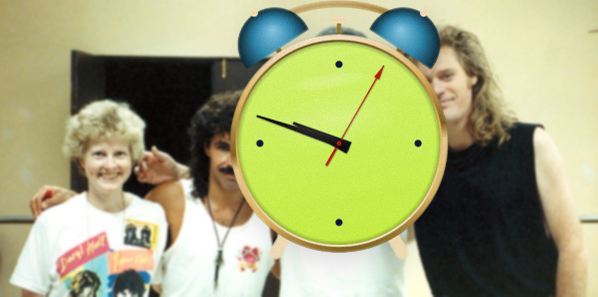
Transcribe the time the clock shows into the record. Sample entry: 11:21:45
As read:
9:48:05
